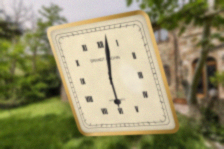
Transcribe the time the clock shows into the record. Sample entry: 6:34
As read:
6:02
